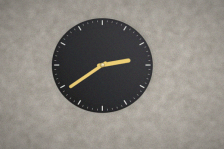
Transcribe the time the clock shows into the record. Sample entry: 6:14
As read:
2:39
